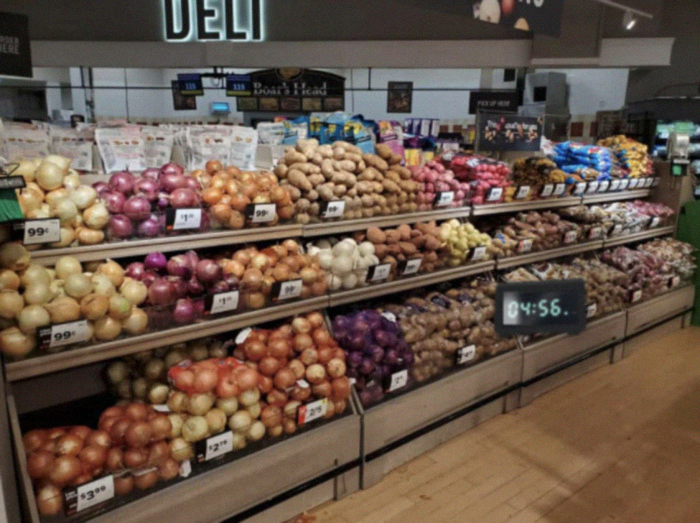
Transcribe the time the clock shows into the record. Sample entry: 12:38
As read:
4:56
